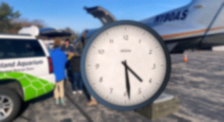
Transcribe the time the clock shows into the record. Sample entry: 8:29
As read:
4:29
